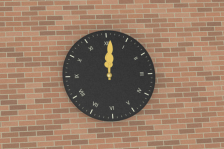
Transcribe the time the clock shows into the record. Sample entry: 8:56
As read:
12:01
